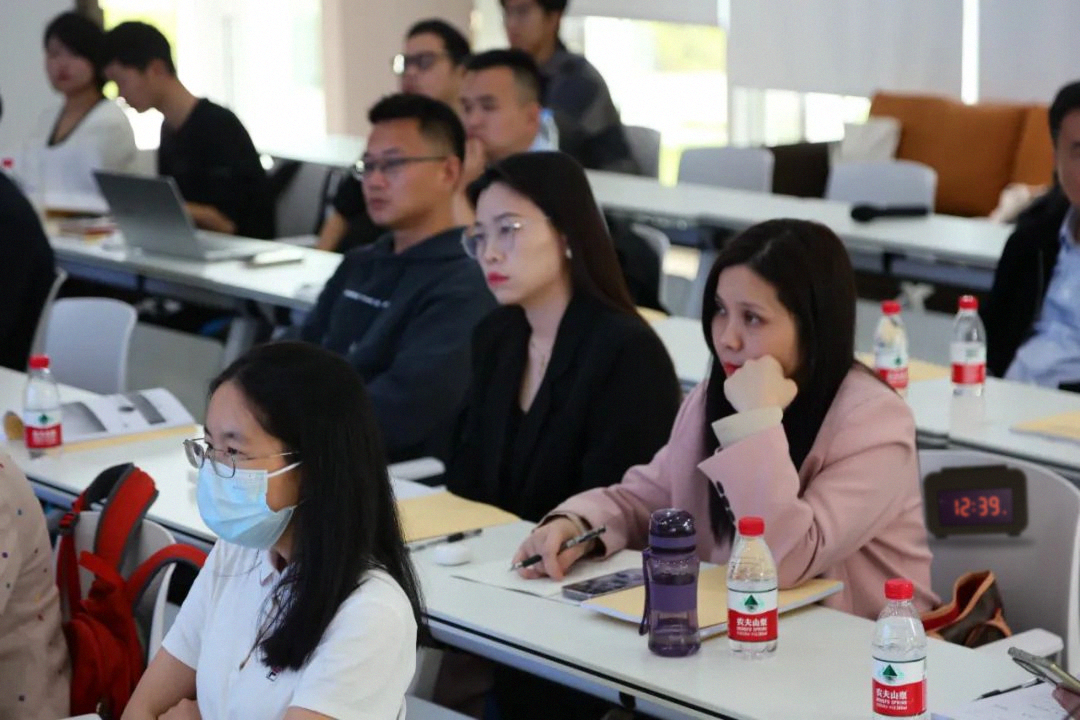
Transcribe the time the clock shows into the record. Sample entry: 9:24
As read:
12:39
